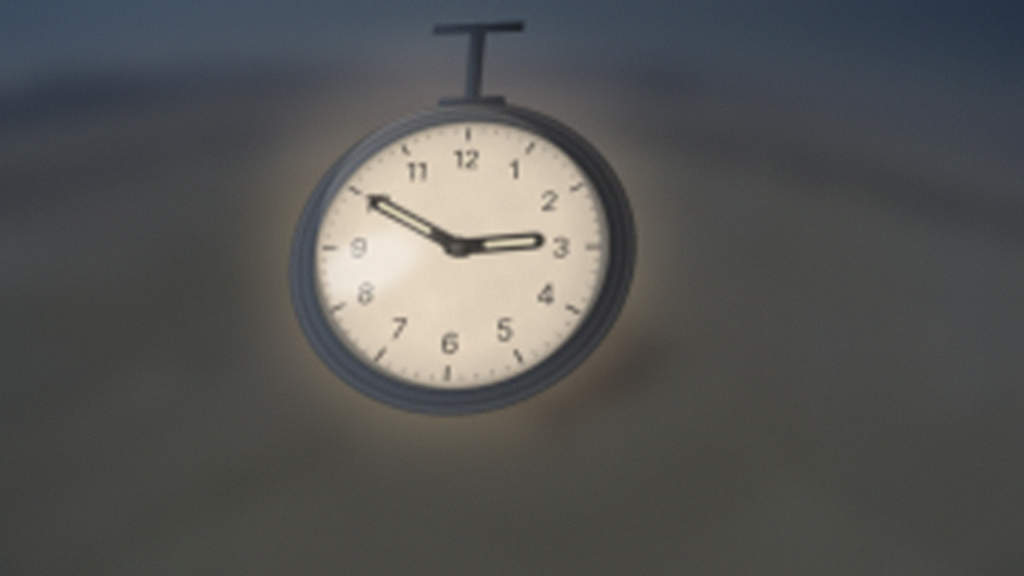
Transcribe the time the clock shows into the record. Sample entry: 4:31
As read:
2:50
